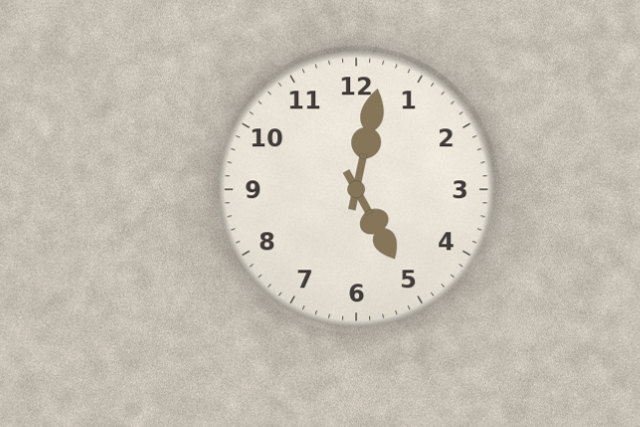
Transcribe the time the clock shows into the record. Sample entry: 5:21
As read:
5:02
